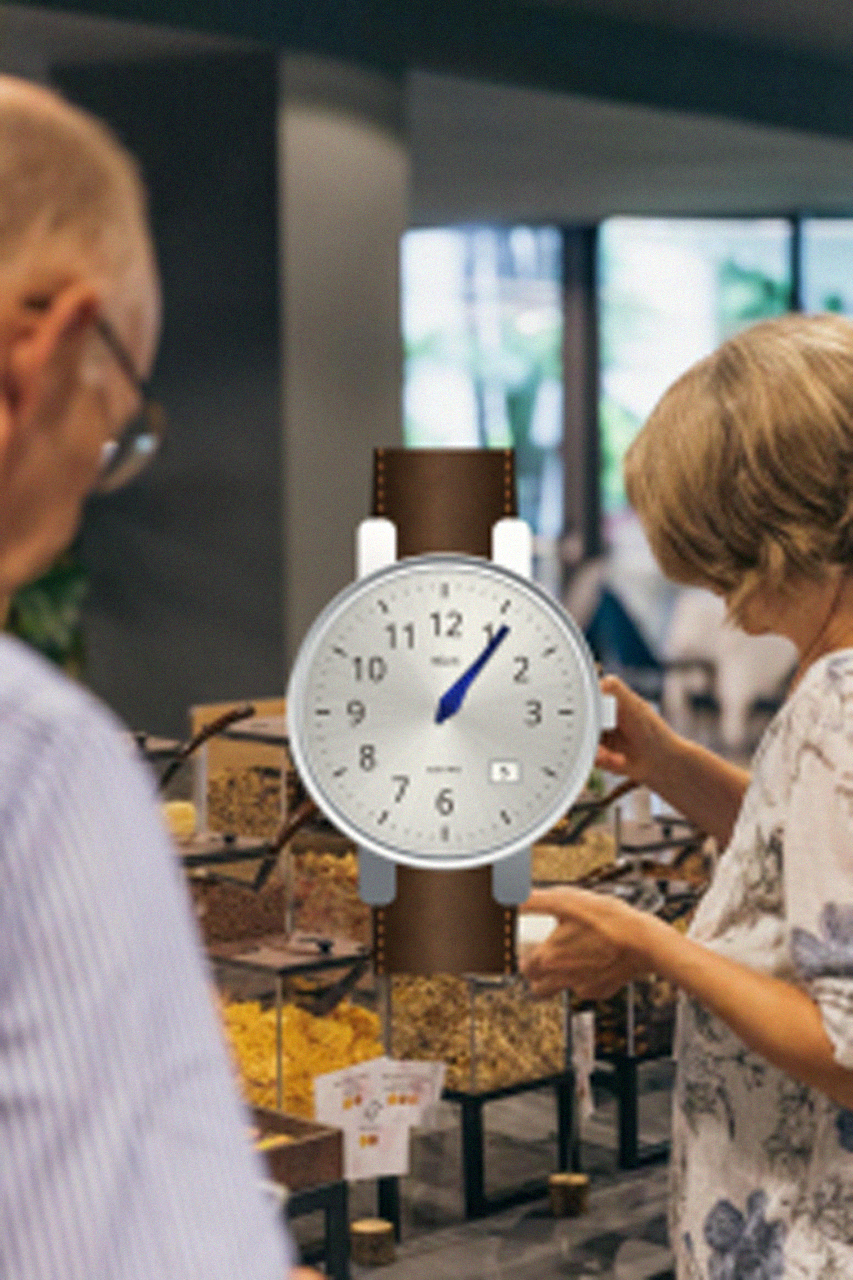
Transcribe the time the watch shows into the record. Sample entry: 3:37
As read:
1:06
